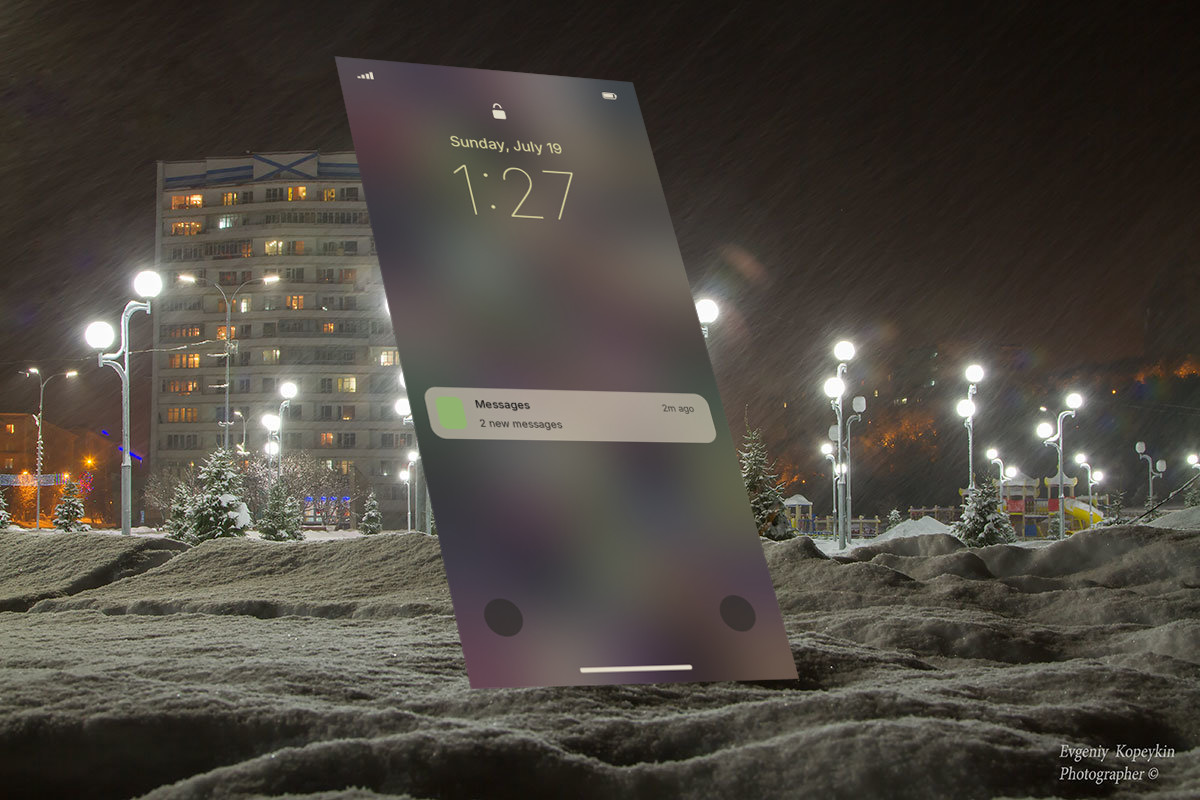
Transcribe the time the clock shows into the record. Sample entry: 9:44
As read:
1:27
